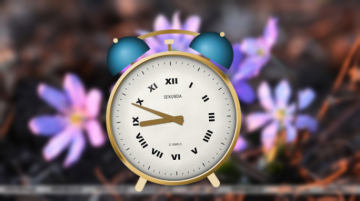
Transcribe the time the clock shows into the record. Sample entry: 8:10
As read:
8:49
